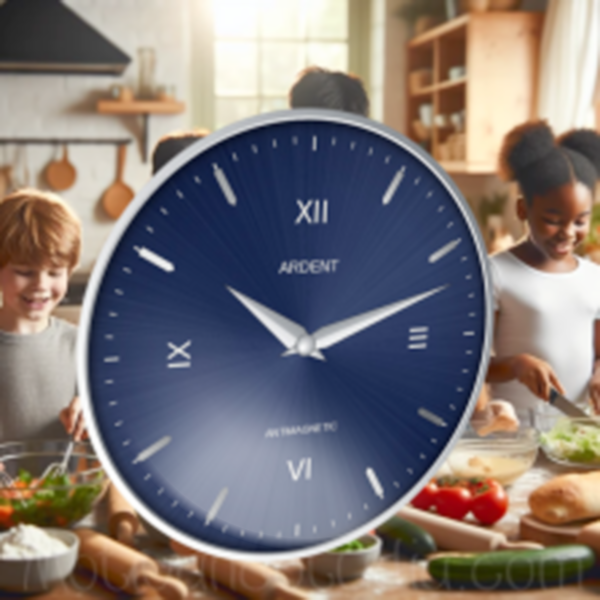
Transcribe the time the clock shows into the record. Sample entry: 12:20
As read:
10:12
